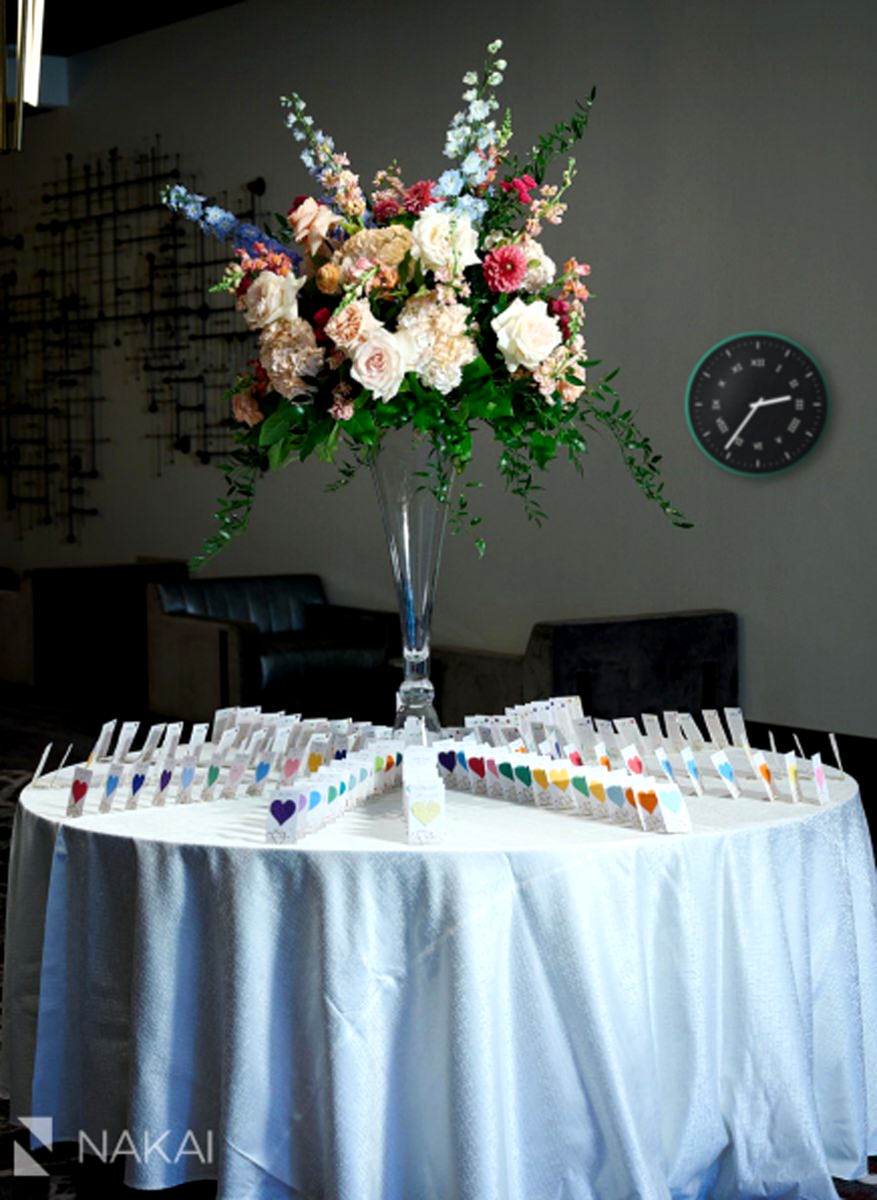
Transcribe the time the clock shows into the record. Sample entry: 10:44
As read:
2:36
